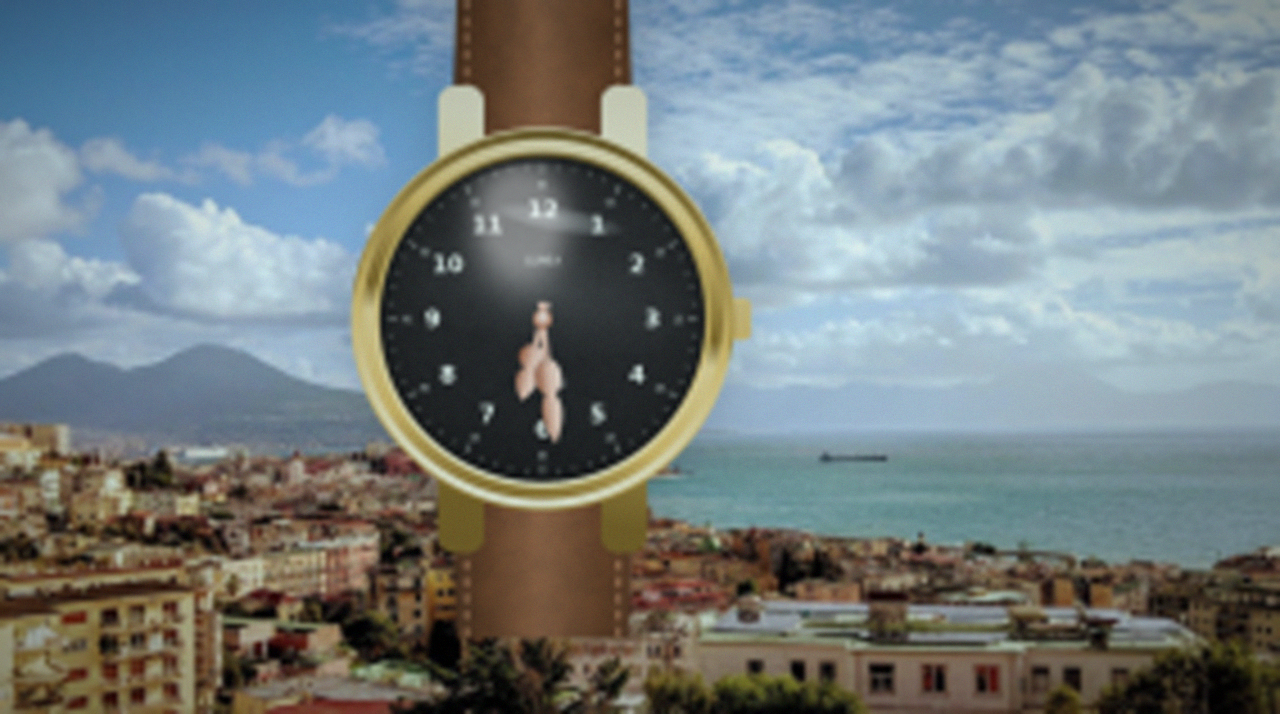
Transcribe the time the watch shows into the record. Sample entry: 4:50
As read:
6:29
